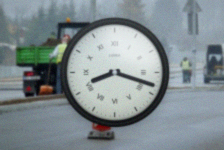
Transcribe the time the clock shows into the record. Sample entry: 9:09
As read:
8:18
